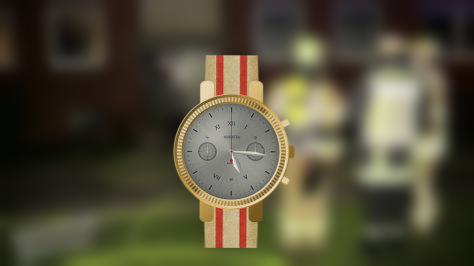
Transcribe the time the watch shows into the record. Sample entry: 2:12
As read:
5:16
